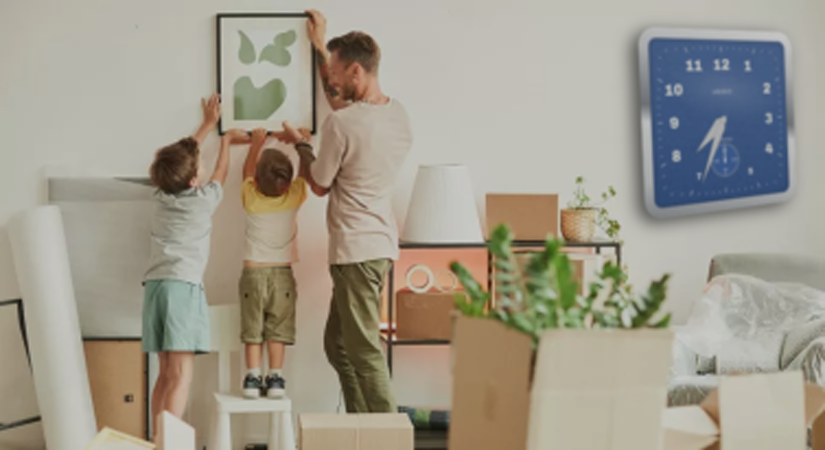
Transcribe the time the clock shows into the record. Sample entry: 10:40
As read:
7:34
